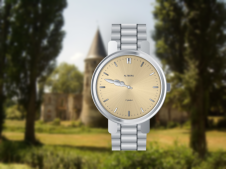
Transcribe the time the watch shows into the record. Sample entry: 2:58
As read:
9:48
